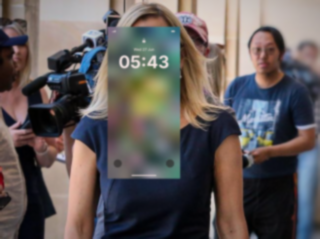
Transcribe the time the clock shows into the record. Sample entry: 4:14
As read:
5:43
